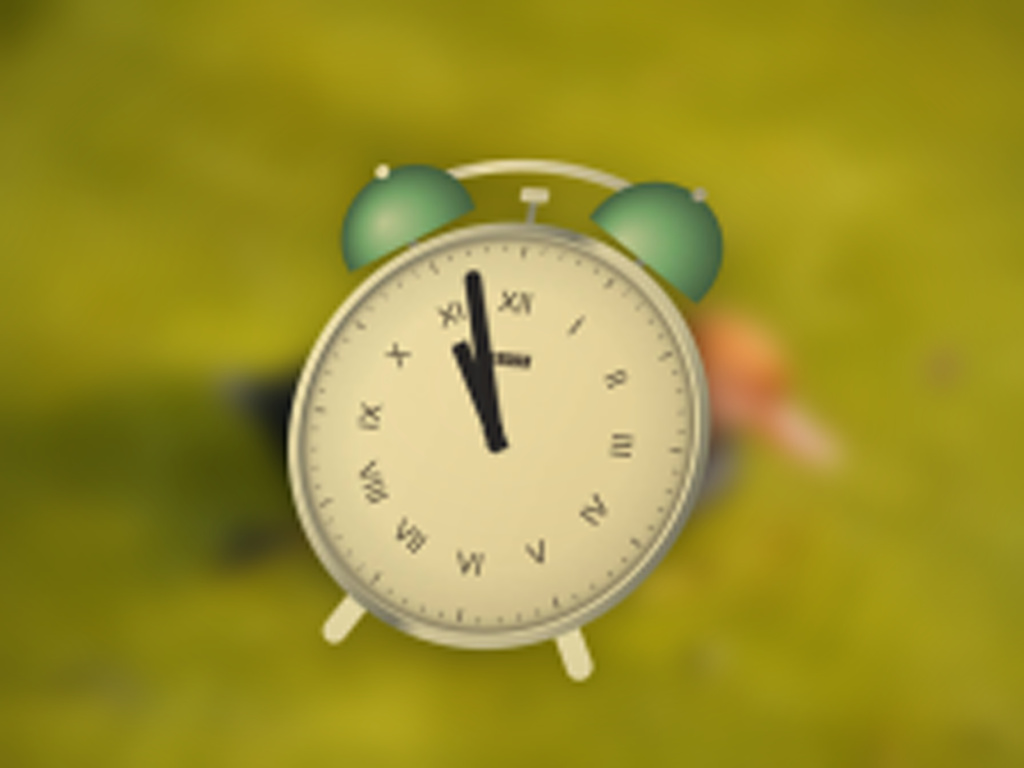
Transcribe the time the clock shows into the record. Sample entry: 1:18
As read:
10:57
